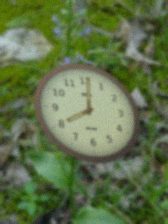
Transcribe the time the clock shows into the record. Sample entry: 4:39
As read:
8:01
